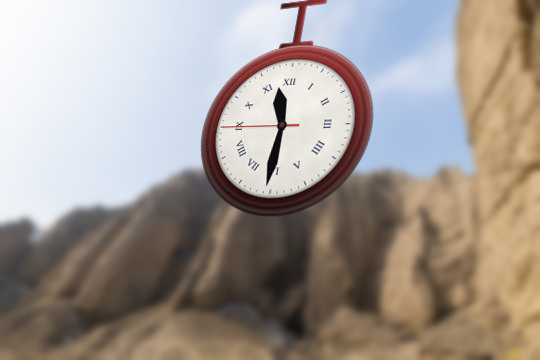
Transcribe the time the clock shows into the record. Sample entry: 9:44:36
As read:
11:30:45
